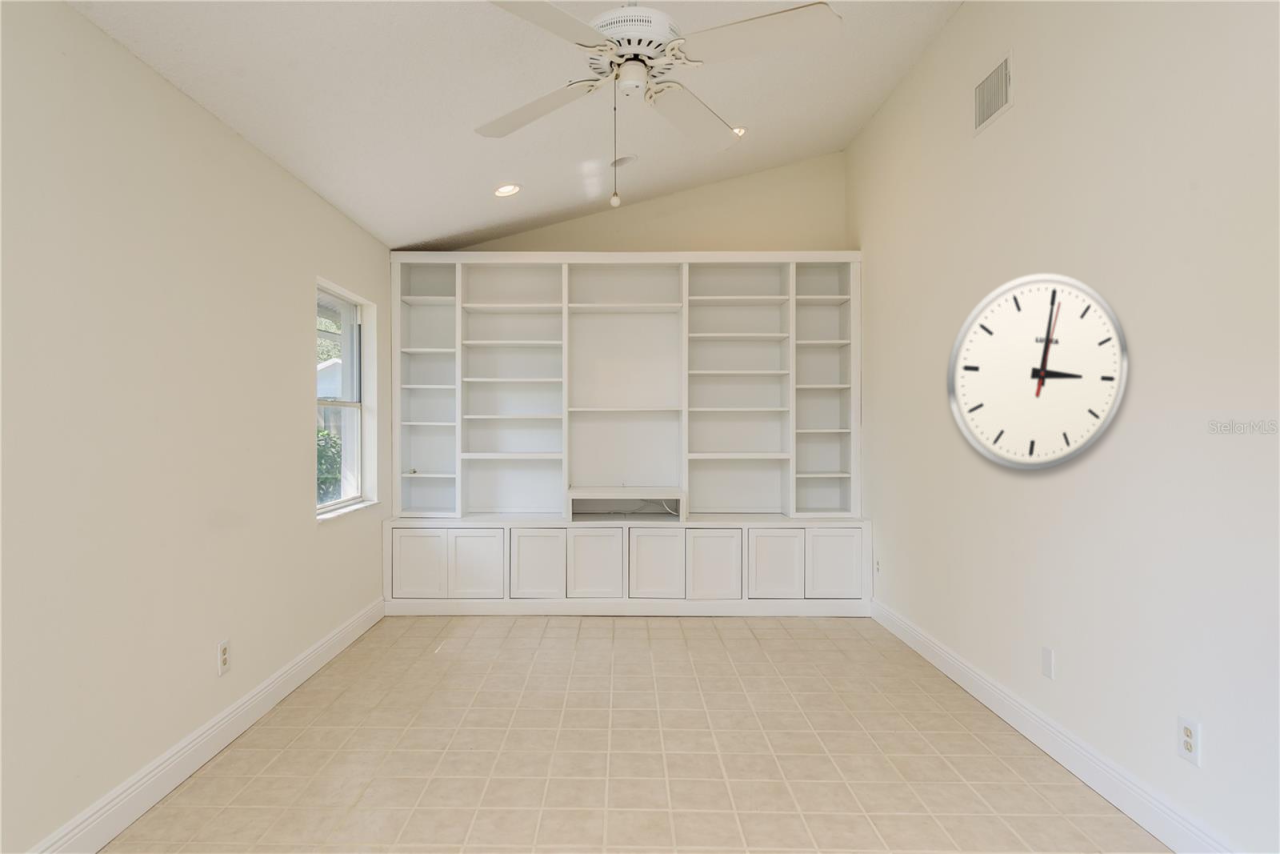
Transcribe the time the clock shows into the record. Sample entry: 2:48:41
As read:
3:00:01
